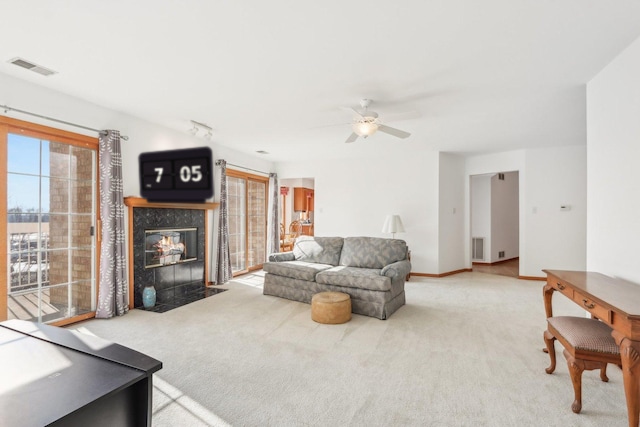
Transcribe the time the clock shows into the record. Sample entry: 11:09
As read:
7:05
